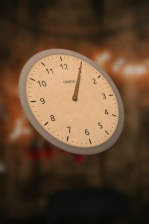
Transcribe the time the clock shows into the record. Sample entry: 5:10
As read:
1:05
